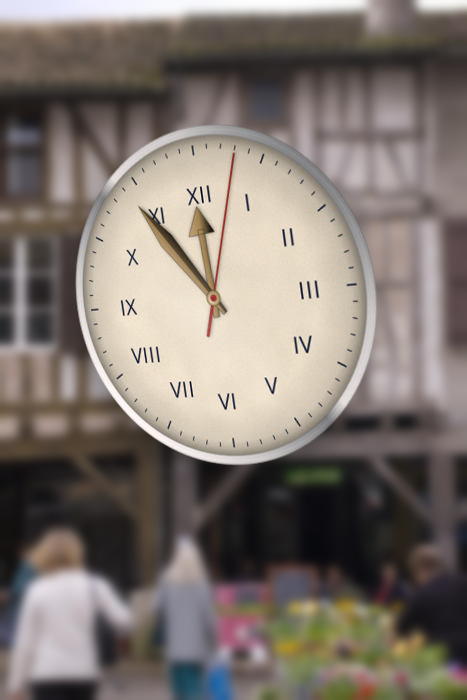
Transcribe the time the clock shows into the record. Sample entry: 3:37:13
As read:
11:54:03
